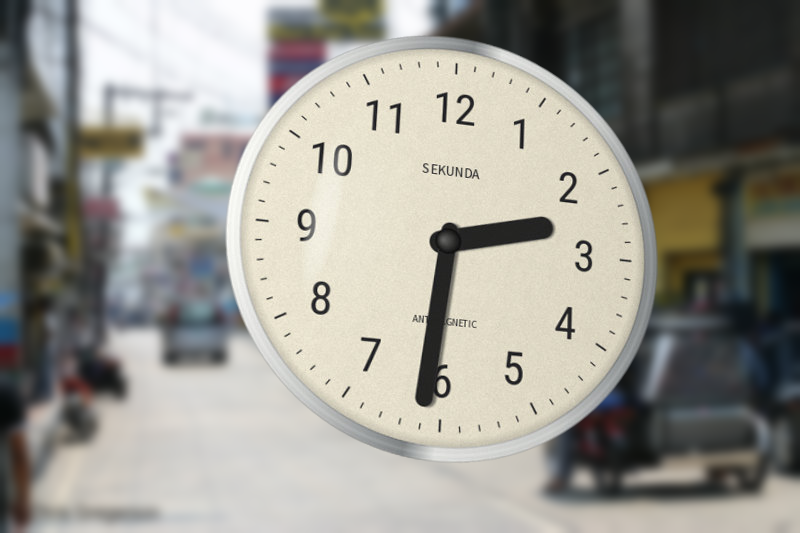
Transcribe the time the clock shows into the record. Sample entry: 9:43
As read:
2:31
